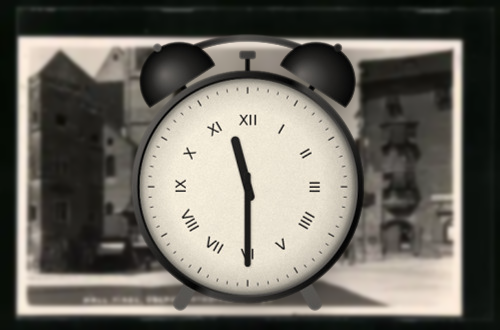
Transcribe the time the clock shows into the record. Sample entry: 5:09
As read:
11:30
